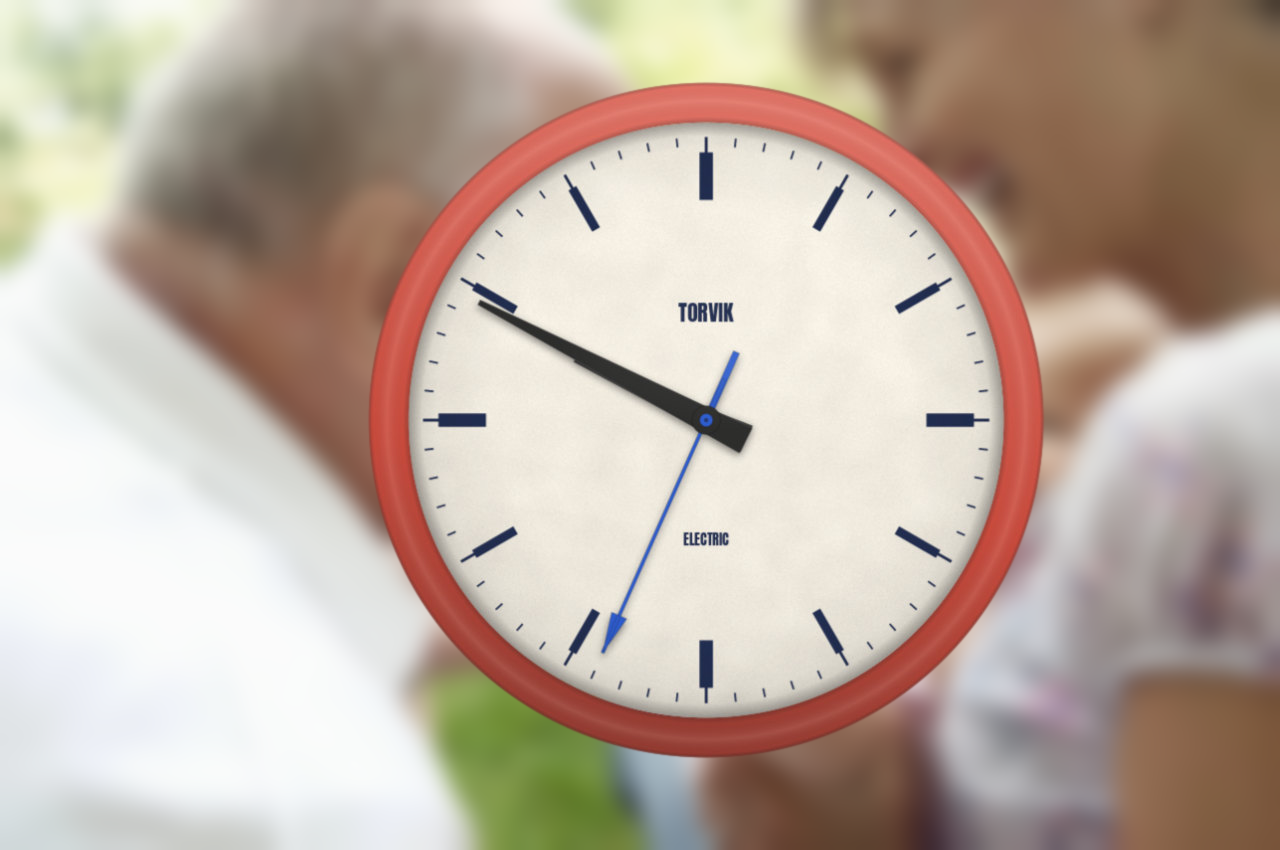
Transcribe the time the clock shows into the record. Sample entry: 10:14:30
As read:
9:49:34
